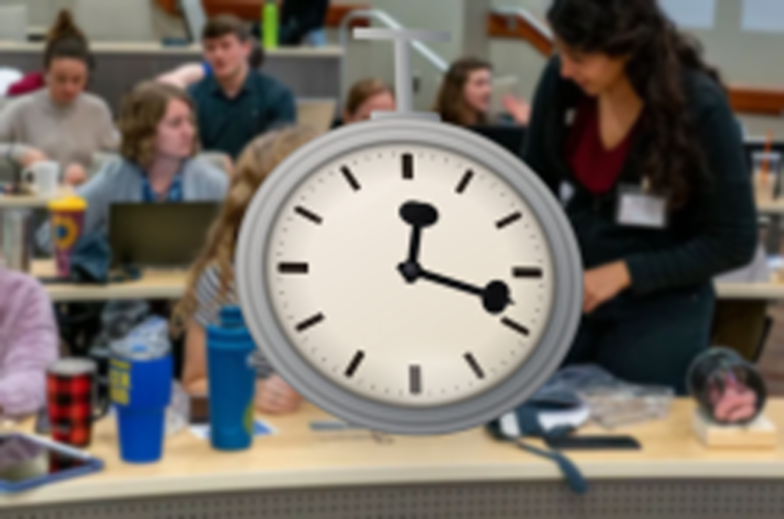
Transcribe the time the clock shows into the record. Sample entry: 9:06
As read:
12:18
